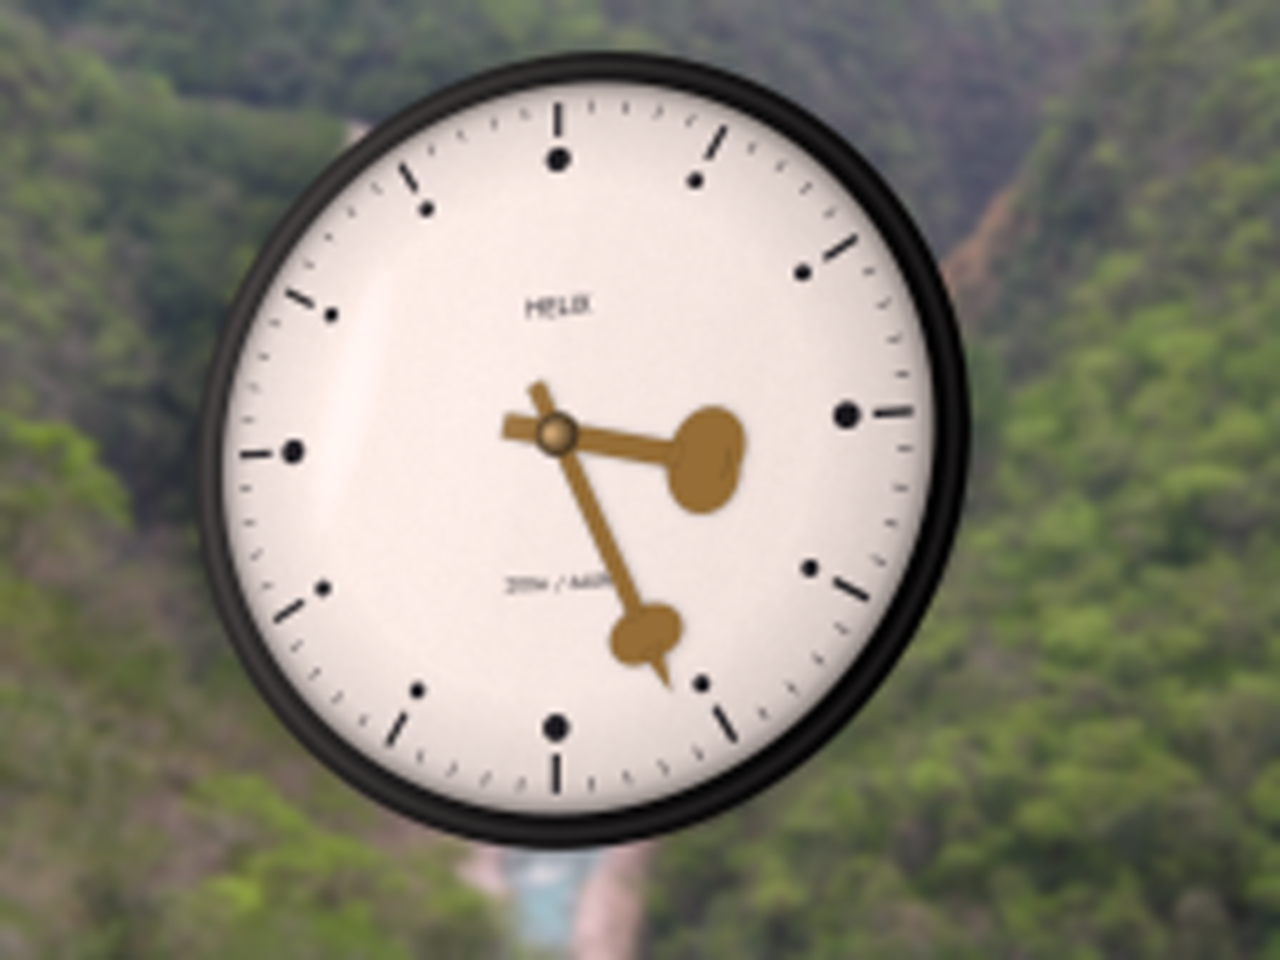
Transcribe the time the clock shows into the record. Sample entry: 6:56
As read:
3:26
